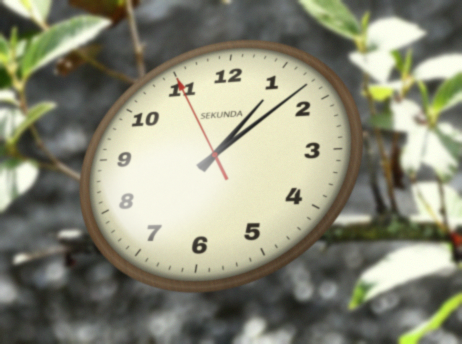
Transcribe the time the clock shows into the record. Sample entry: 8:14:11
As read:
1:07:55
